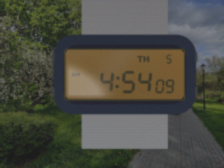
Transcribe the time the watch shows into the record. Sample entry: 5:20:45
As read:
4:54:09
